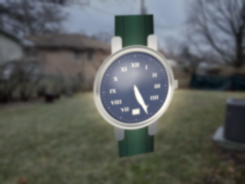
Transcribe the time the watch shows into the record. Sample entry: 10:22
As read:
5:26
